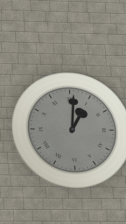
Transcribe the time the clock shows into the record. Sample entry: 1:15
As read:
1:01
